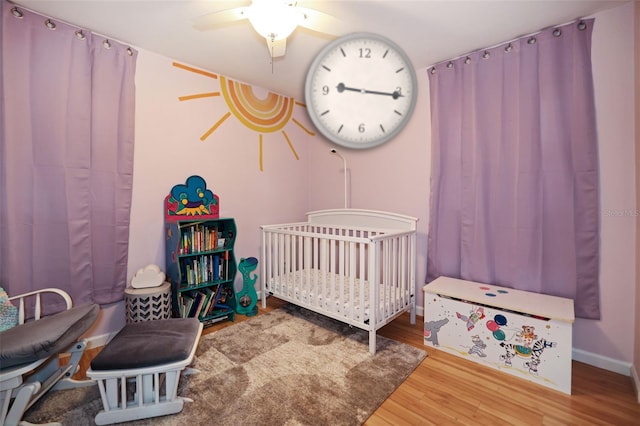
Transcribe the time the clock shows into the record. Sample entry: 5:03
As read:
9:16
